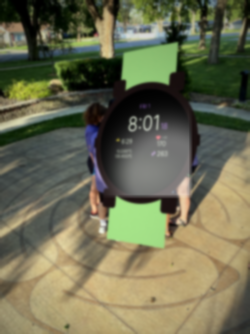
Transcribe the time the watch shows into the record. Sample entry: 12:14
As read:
8:01
